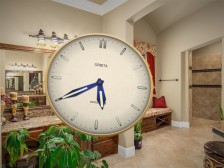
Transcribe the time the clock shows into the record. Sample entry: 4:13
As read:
5:40
